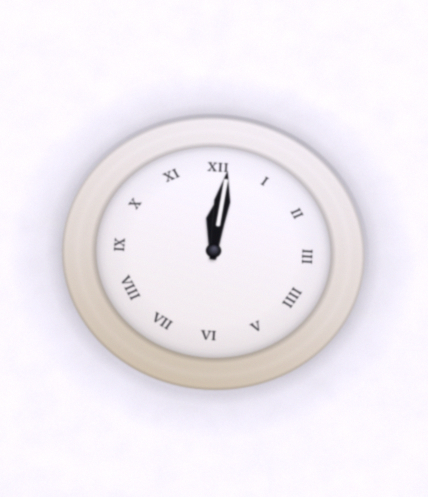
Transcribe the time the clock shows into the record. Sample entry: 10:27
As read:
12:01
